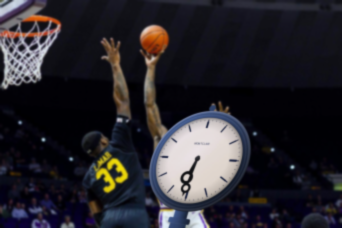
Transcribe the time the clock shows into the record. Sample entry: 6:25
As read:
6:31
